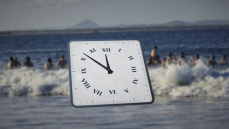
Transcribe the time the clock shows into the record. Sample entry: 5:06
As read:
11:52
